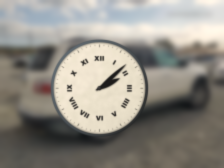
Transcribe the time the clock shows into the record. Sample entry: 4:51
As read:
2:08
